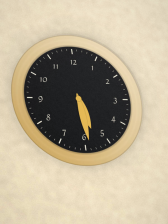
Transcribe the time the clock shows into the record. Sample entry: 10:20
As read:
5:29
